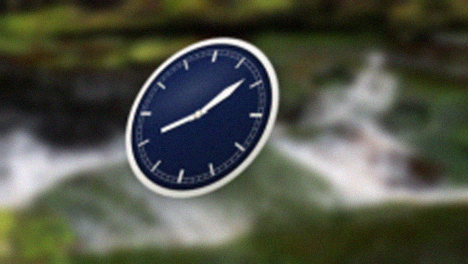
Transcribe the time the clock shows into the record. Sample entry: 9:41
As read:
8:08
